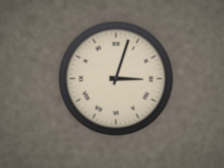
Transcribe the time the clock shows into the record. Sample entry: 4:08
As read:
3:03
